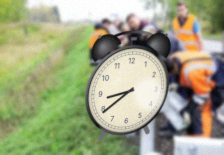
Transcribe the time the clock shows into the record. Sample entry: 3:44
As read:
8:39
